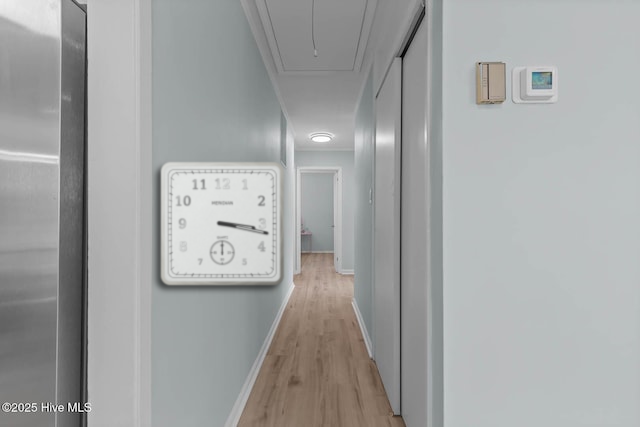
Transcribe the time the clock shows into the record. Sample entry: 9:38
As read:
3:17
